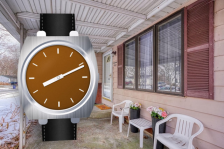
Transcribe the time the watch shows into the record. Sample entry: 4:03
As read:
8:11
